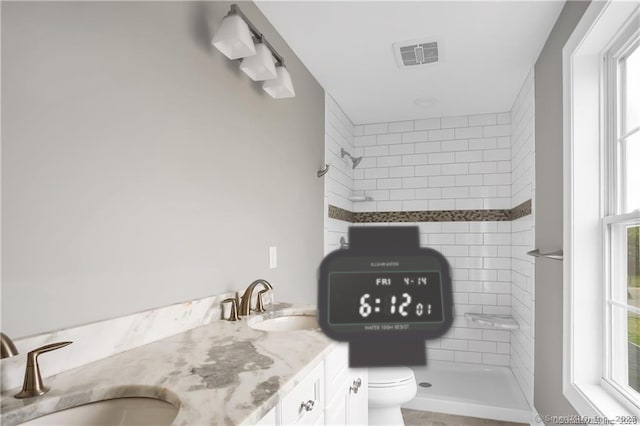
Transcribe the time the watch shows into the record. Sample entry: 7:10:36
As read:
6:12:01
